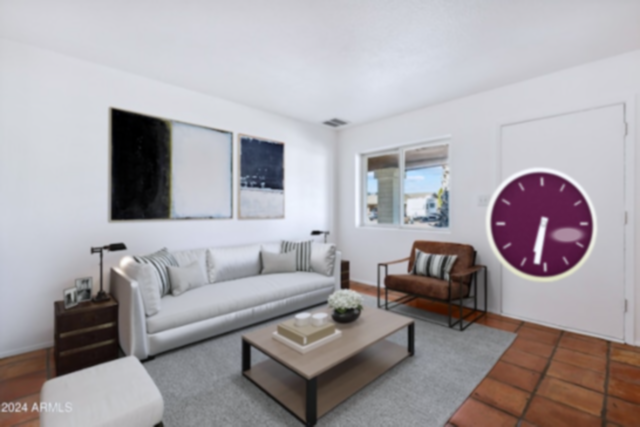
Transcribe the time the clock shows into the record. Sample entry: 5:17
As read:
6:32
